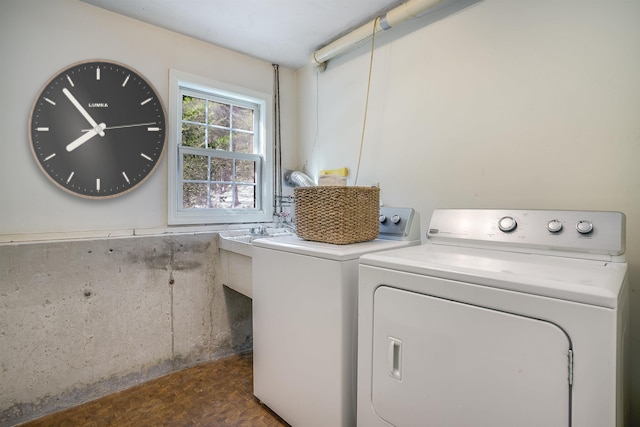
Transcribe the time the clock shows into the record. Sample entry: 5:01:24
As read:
7:53:14
